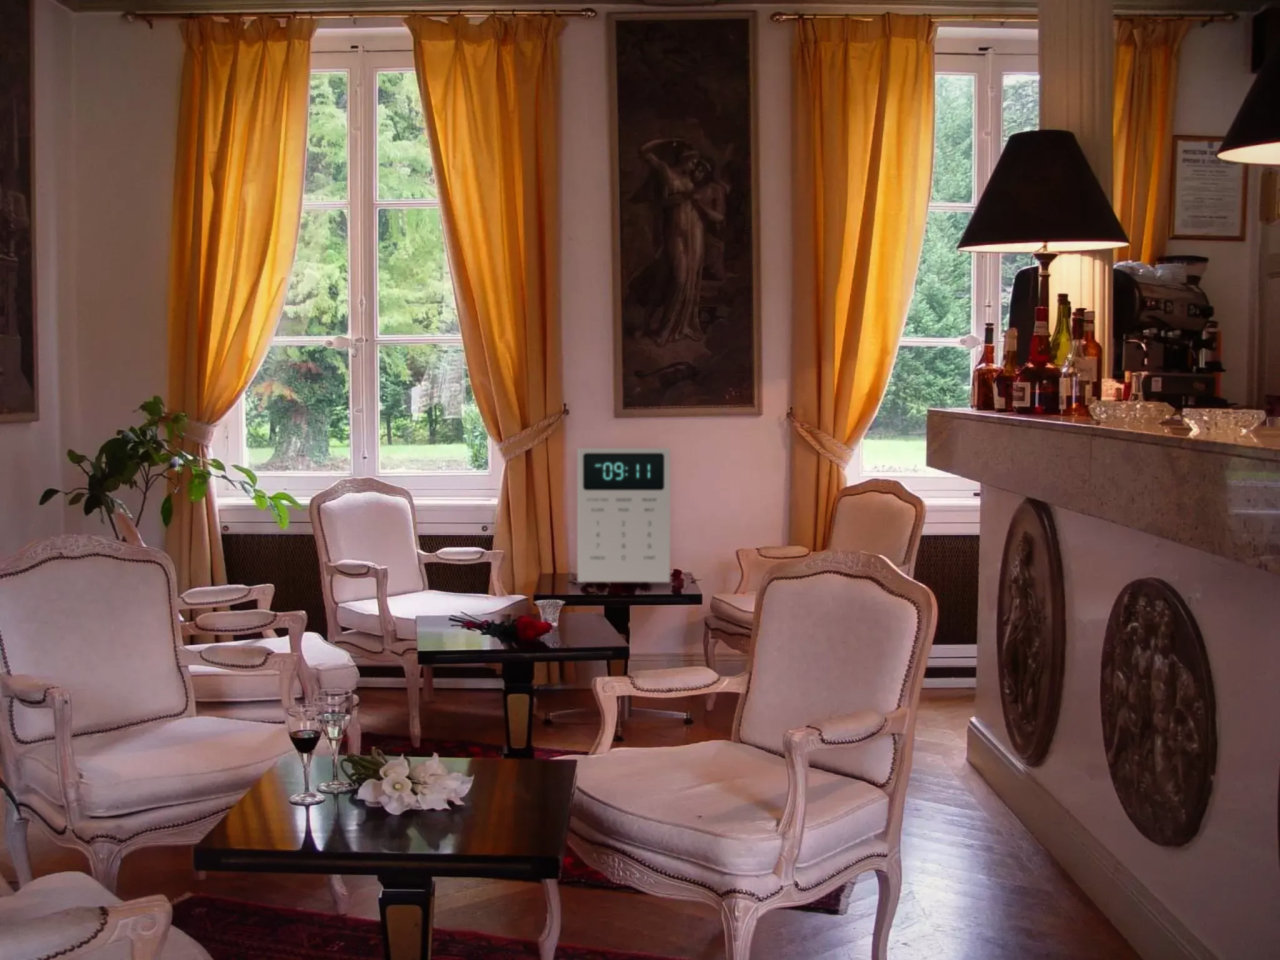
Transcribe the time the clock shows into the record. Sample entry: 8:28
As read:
9:11
